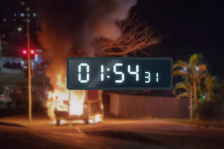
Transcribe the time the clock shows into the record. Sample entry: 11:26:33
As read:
1:54:31
